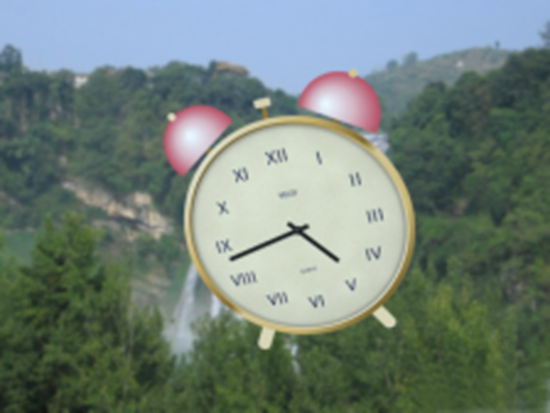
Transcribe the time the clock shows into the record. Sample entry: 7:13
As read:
4:43
